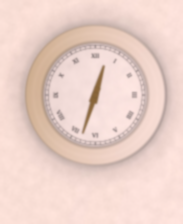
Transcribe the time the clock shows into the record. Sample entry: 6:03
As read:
12:33
